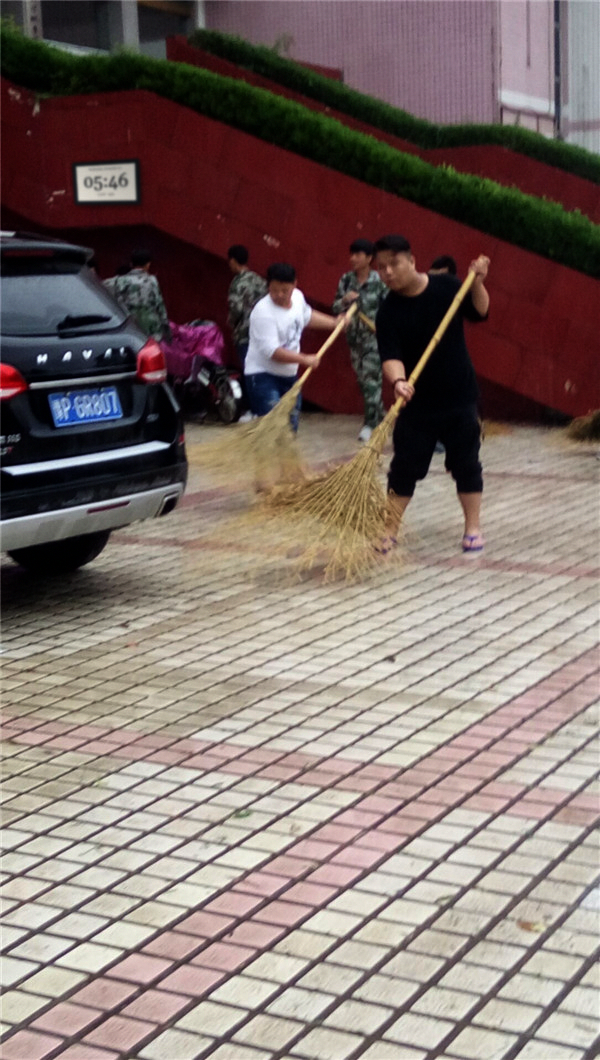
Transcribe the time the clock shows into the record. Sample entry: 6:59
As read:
5:46
